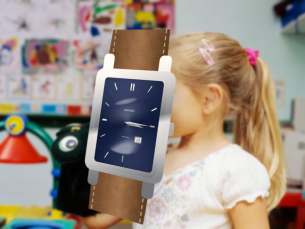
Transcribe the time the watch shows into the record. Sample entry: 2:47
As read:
3:15
